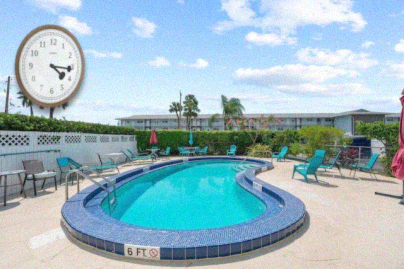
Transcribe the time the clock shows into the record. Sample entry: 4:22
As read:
4:16
